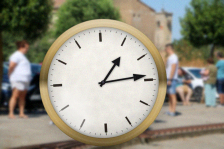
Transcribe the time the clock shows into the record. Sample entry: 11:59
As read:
1:14
